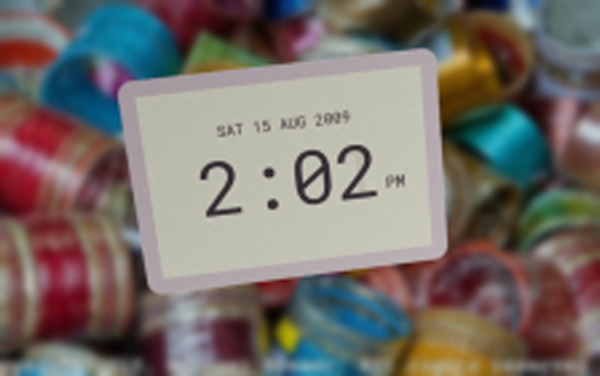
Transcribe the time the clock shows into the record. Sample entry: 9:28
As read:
2:02
